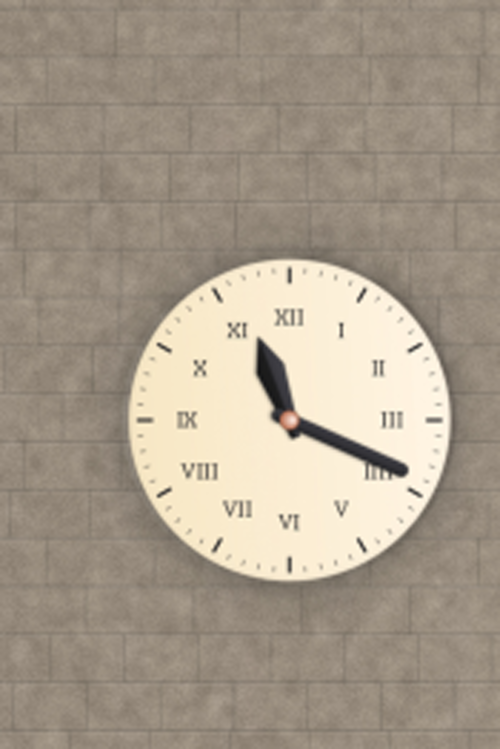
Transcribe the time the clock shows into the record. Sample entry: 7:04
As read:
11:19
